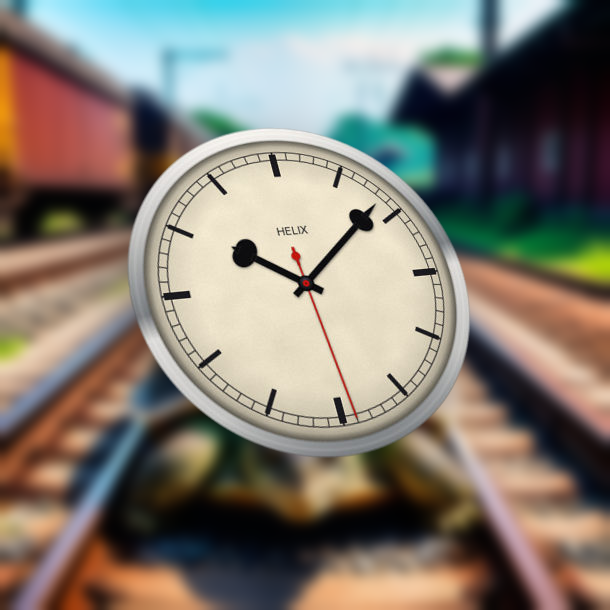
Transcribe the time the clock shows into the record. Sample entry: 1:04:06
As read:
10:08:29
